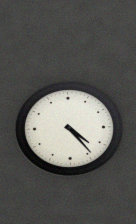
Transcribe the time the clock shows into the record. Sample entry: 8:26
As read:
4:24
